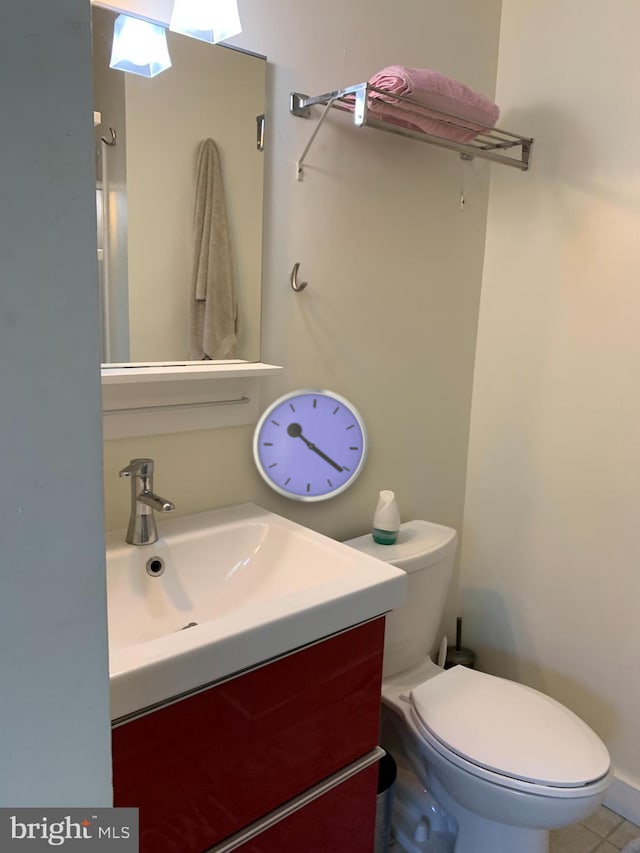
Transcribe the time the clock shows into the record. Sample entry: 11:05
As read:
10:21
